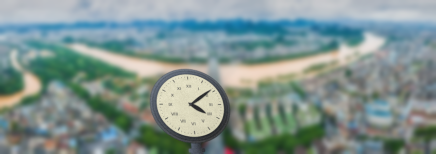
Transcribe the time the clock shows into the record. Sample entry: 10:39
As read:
4:09
